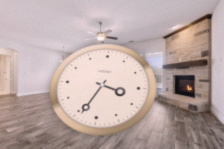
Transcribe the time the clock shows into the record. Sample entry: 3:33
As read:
3:34
